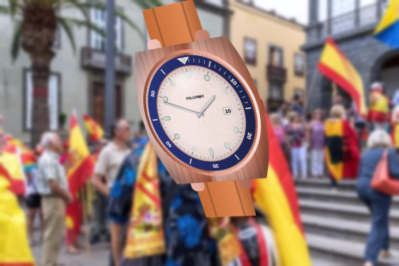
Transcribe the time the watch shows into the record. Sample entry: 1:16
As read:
1:49
